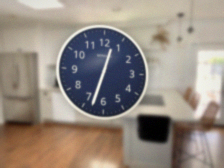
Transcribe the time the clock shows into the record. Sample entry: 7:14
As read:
12:33
